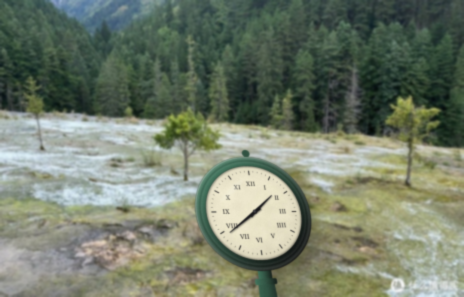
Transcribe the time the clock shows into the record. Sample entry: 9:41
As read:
1:39
